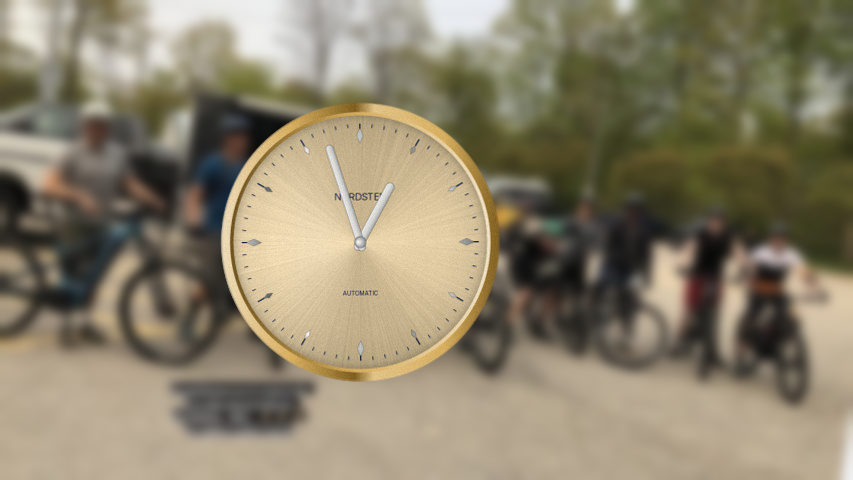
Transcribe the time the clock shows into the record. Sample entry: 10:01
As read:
12:57
